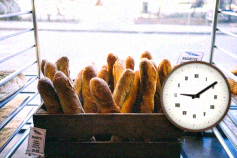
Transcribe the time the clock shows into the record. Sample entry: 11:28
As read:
9:09
